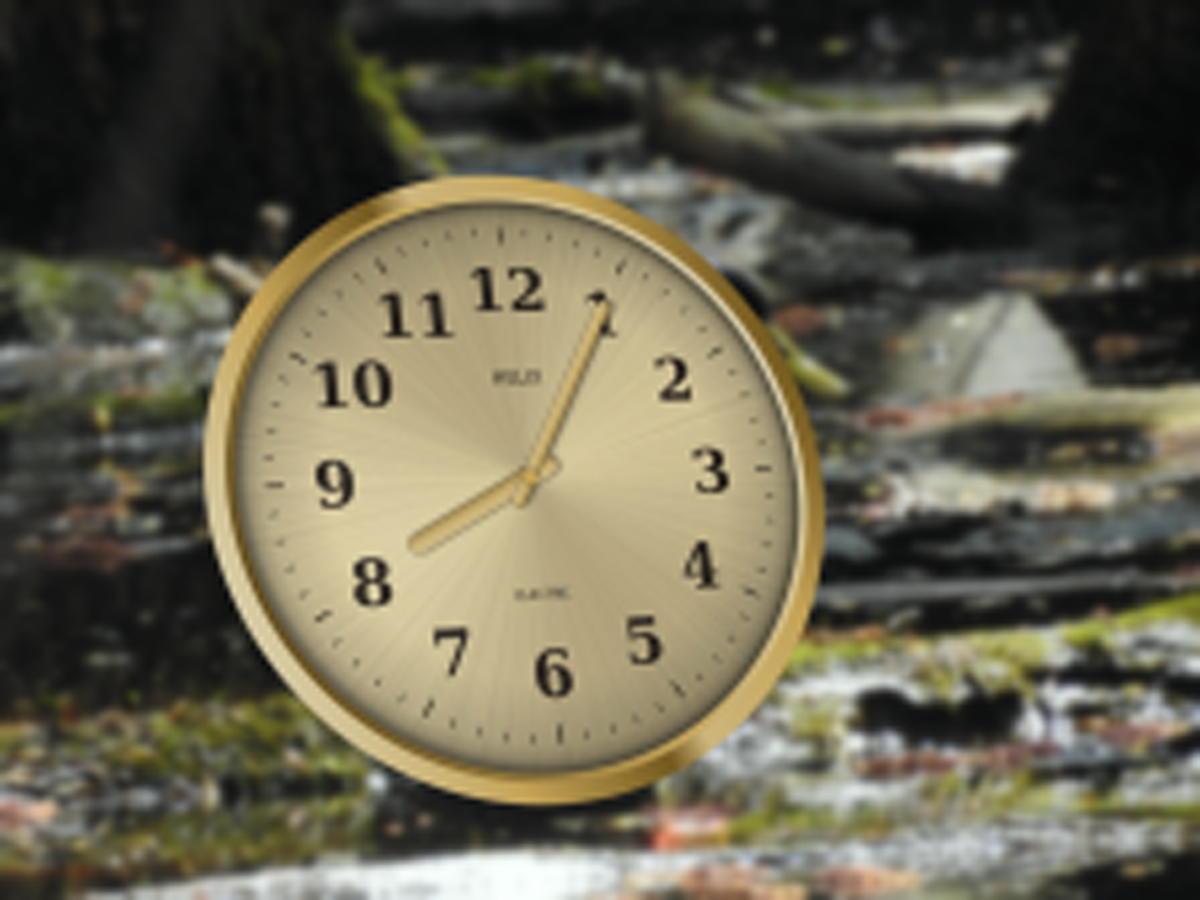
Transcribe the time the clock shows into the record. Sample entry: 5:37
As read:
8:05
